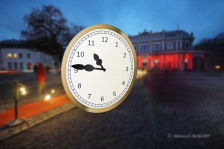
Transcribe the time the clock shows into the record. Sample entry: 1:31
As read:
10:46
